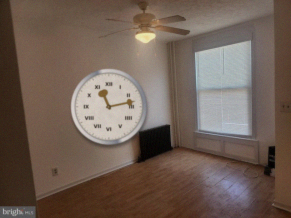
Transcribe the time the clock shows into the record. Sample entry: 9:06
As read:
11:13
